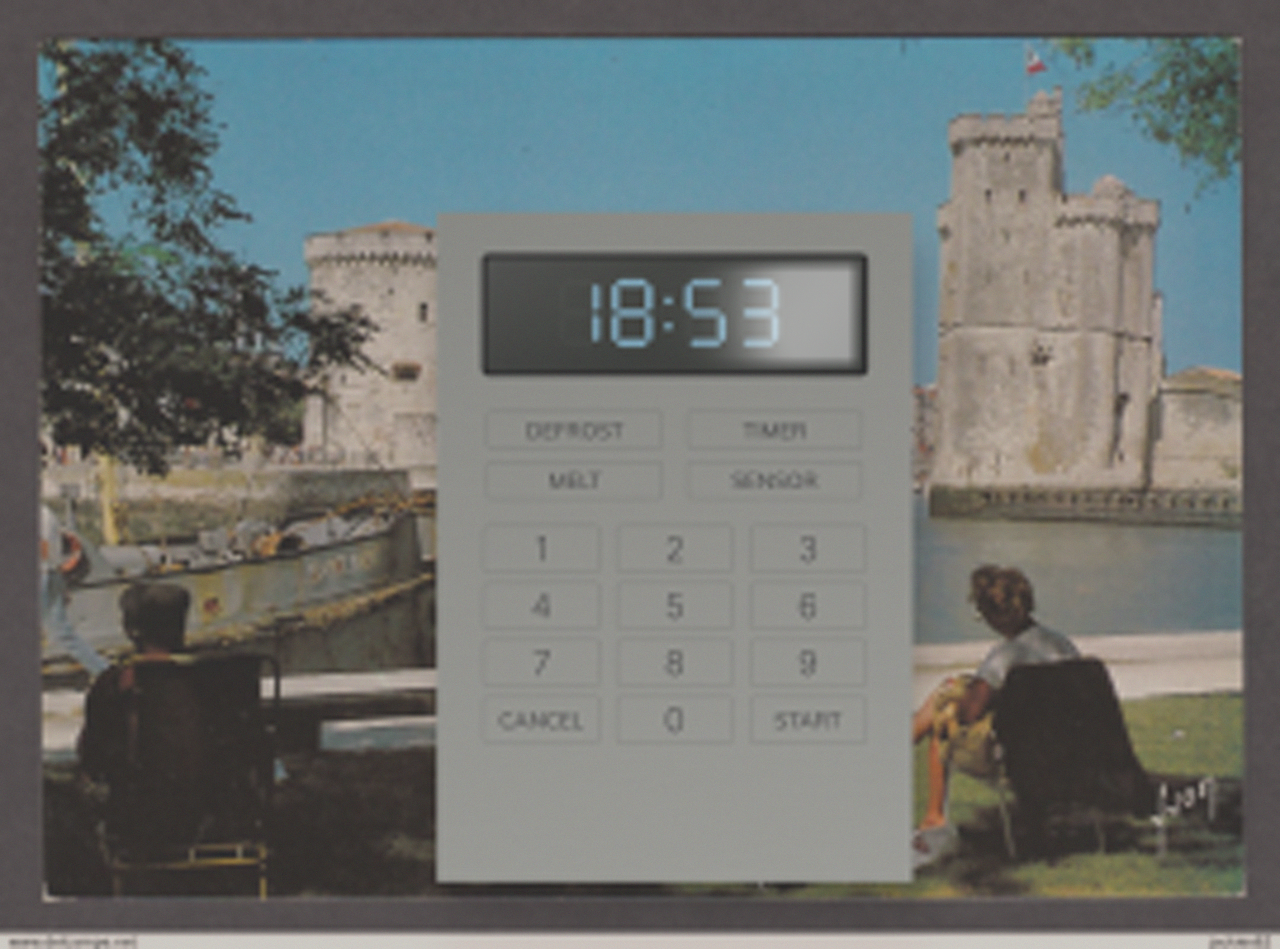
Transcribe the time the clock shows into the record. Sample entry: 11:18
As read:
18:53
